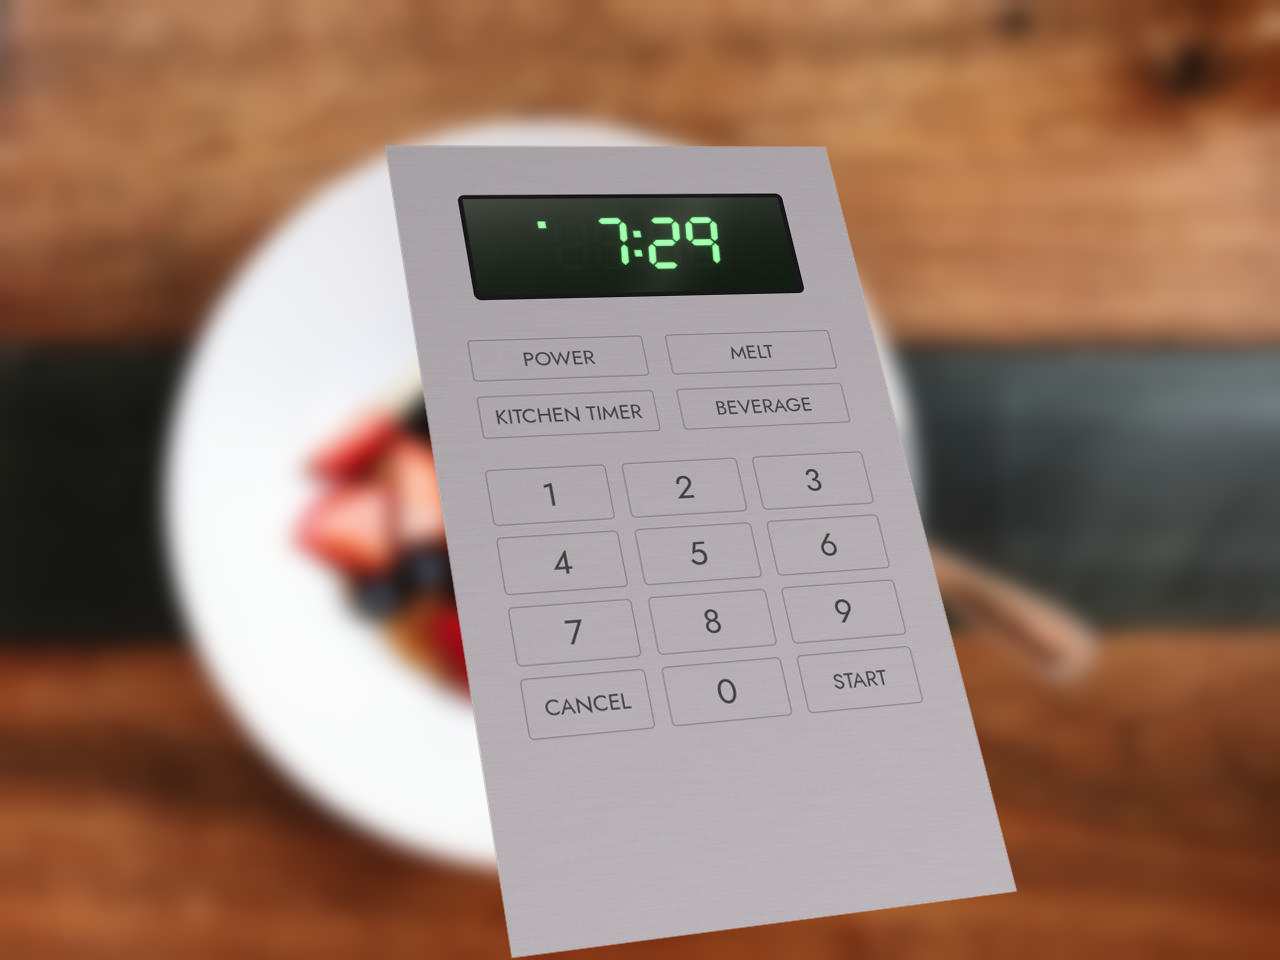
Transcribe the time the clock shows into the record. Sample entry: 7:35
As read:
7:29
